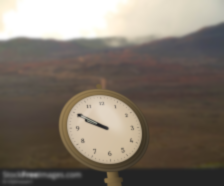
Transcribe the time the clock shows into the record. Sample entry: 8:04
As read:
9:50
